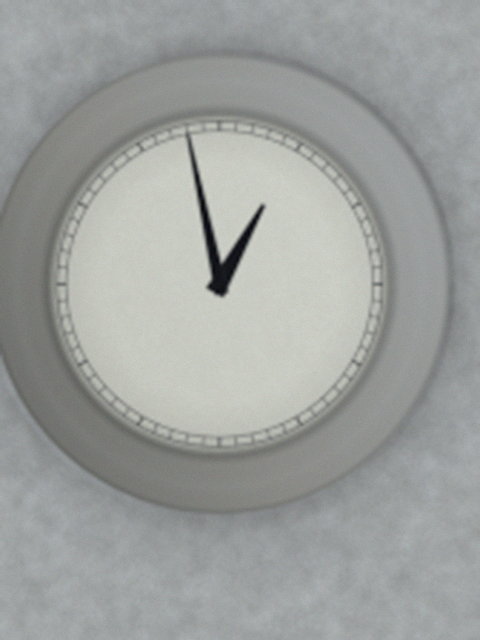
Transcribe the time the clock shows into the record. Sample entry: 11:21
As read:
12:58
